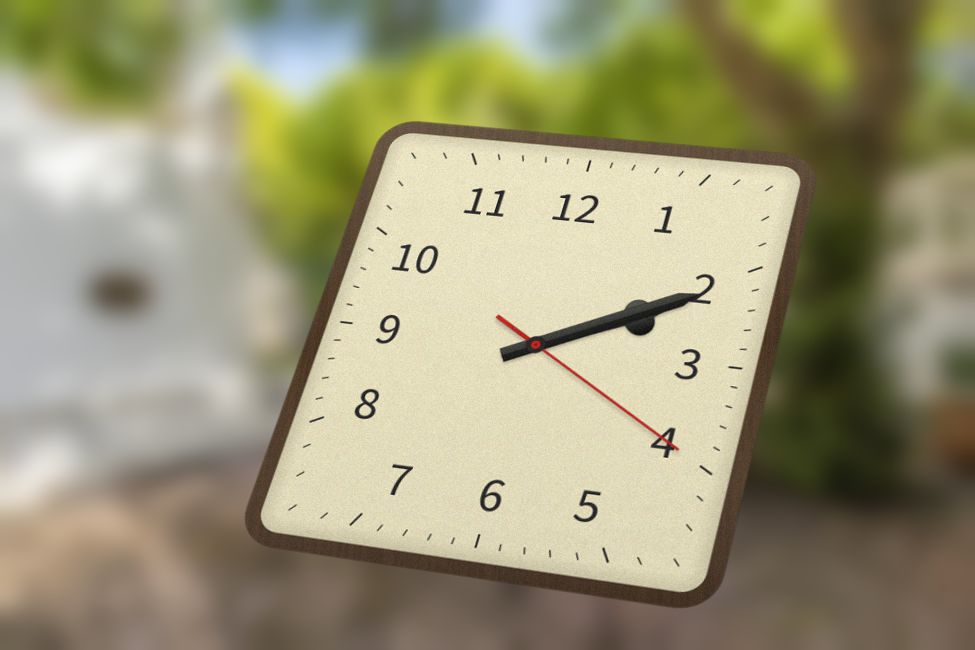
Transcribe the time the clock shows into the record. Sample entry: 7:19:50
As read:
2:10:20
